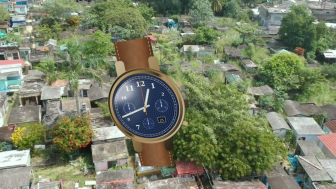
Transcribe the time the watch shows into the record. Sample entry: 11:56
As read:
12:42
